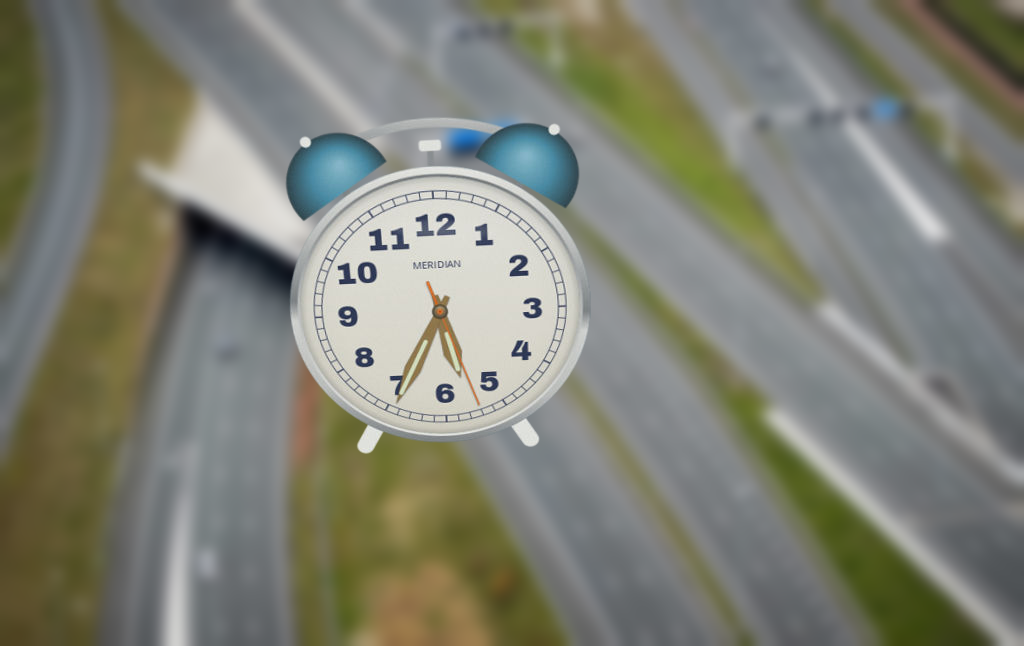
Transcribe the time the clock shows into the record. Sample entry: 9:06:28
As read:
5:34:27
